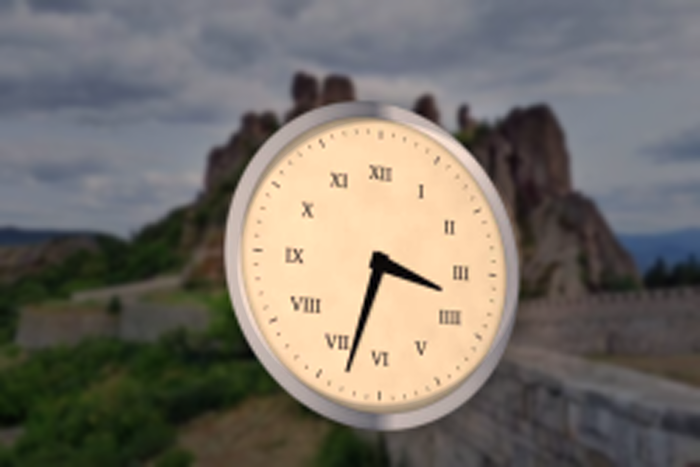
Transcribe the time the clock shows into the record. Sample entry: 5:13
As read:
3:33
